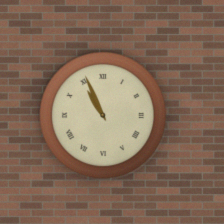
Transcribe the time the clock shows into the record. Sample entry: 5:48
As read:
10:56
